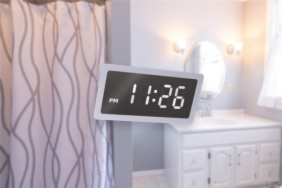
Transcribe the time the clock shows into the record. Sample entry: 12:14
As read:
11:26
